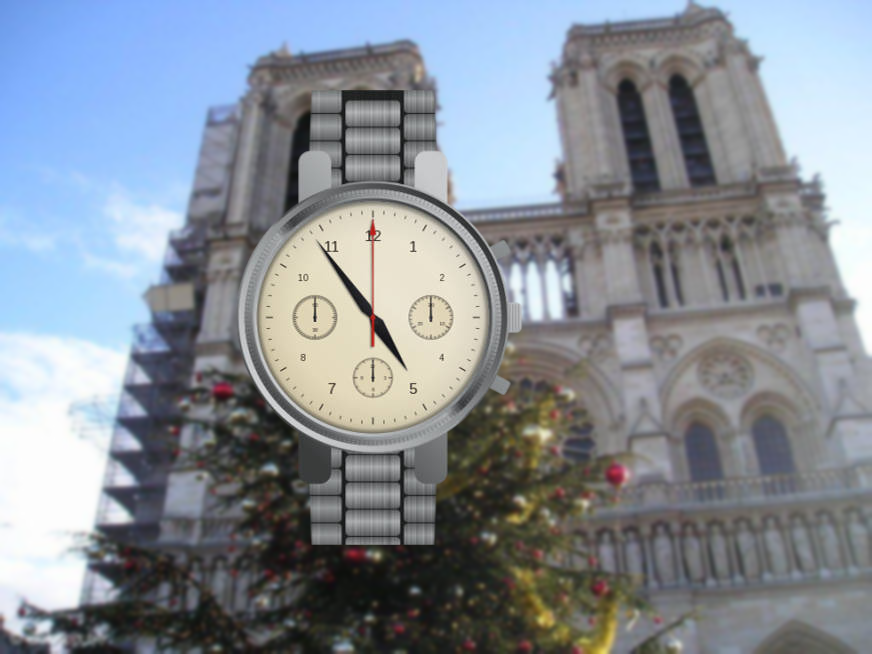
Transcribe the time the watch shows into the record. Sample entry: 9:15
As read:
4:54
